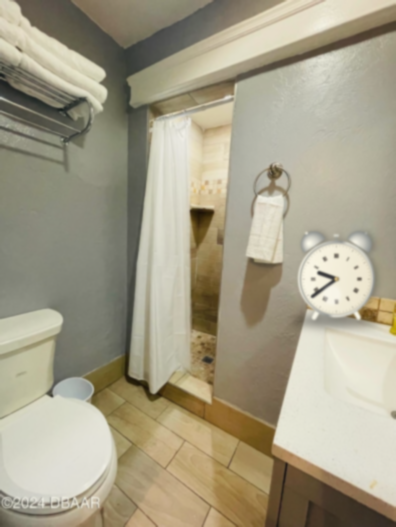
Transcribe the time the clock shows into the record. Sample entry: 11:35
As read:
9:39
